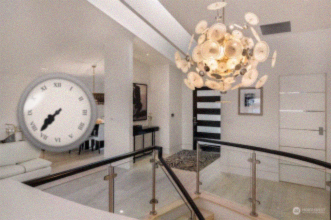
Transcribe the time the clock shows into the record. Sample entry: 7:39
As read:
7:37
